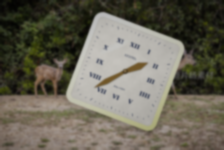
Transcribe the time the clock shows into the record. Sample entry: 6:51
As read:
1:37
